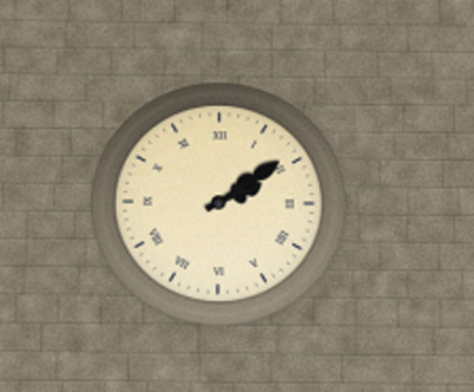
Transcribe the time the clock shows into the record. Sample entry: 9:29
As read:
2:09
